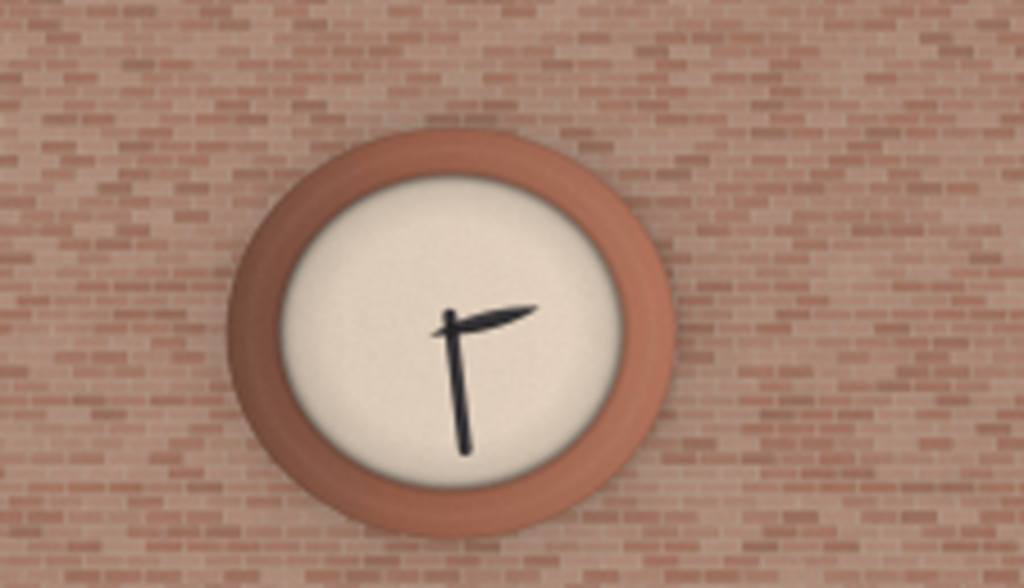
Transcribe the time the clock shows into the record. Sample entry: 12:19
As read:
2:29
